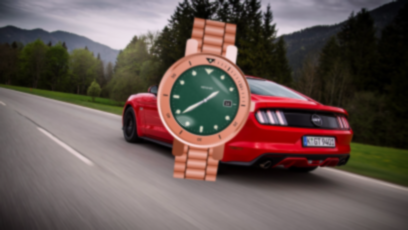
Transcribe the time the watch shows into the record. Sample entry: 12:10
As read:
1:39
